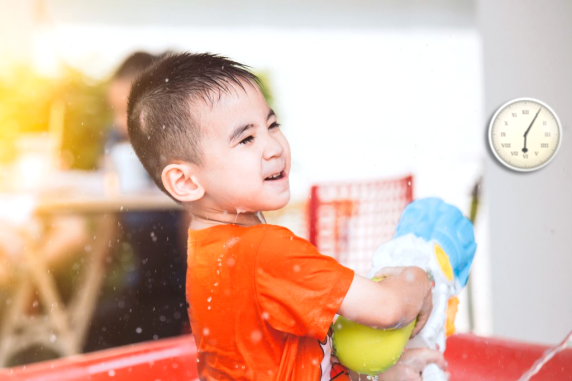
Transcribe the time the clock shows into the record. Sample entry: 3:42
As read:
6:05
